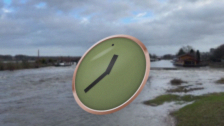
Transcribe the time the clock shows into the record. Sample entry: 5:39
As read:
12:38
